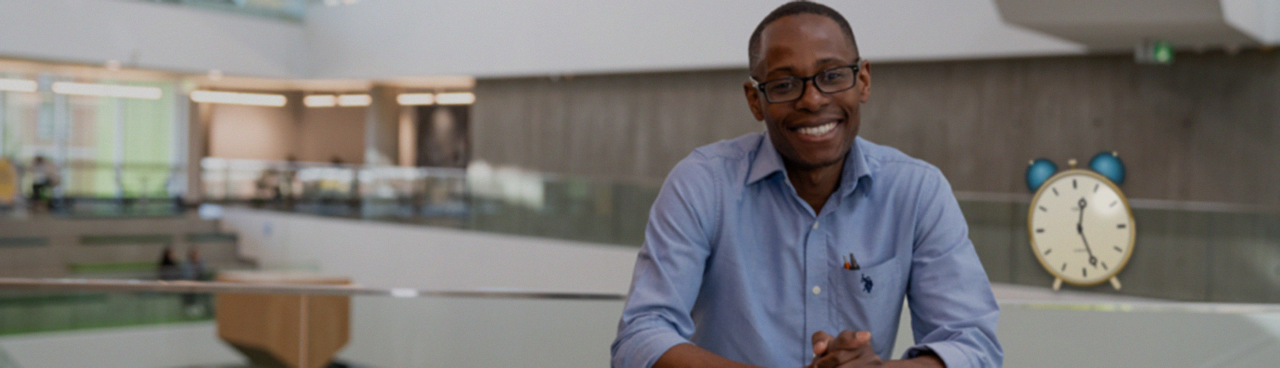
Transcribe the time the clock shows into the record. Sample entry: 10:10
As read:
12:27
